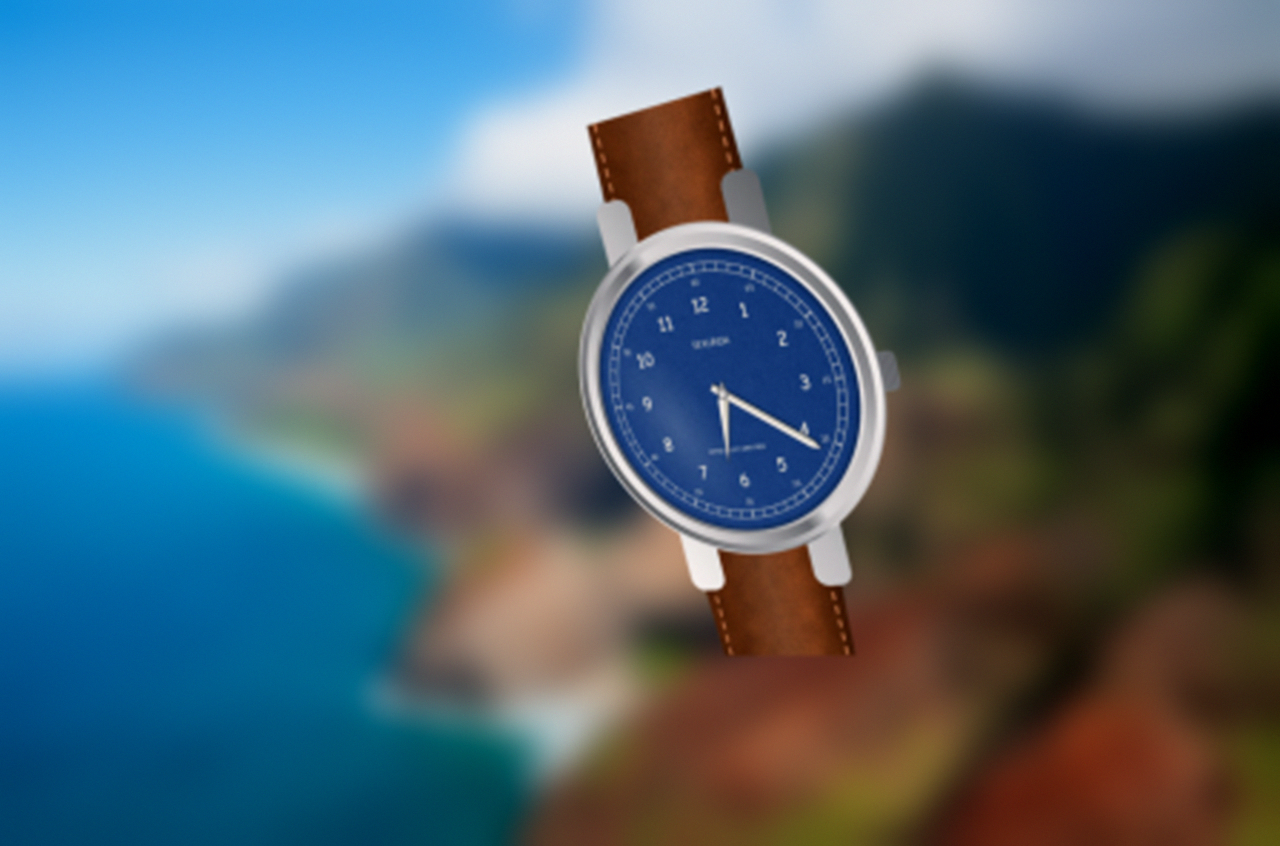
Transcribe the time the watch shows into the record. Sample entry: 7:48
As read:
6:21
